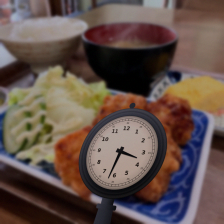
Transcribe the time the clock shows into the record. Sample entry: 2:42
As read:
3:32
